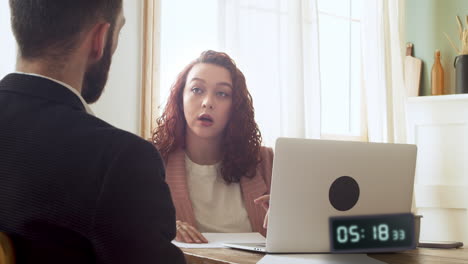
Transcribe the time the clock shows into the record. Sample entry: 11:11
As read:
5:18
